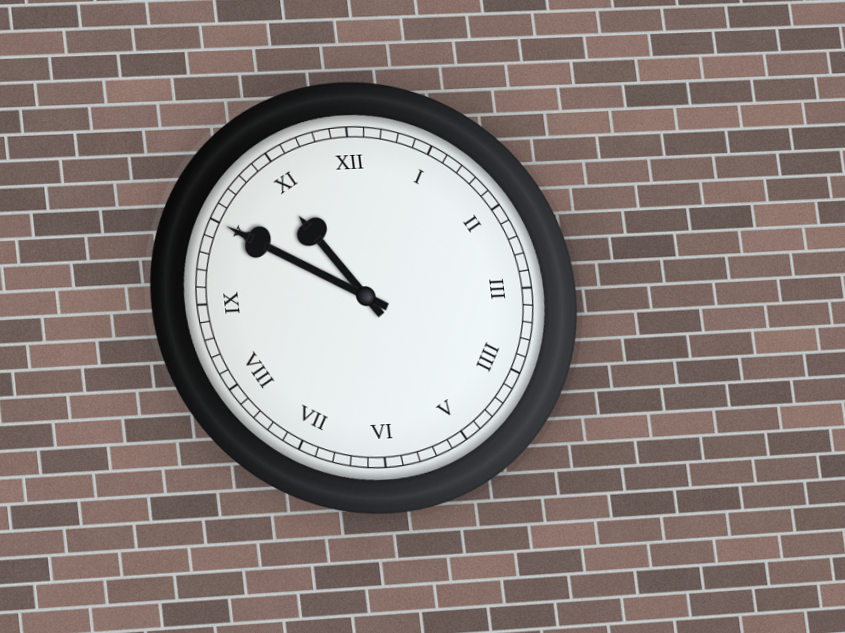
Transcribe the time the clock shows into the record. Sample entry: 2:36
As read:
10:50
